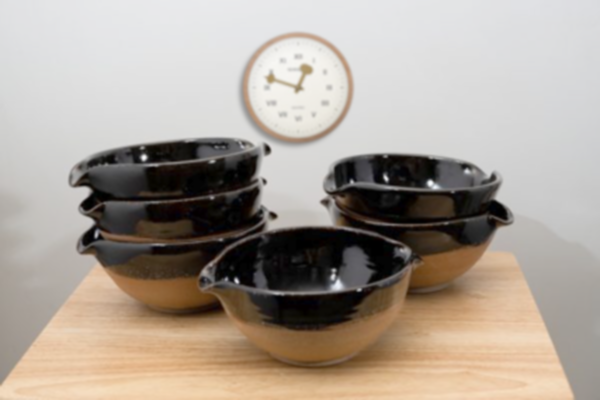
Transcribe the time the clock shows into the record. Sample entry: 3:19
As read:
12:48
